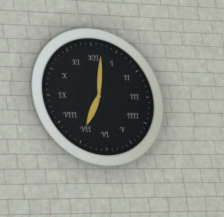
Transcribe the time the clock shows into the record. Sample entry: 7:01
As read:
7:02
